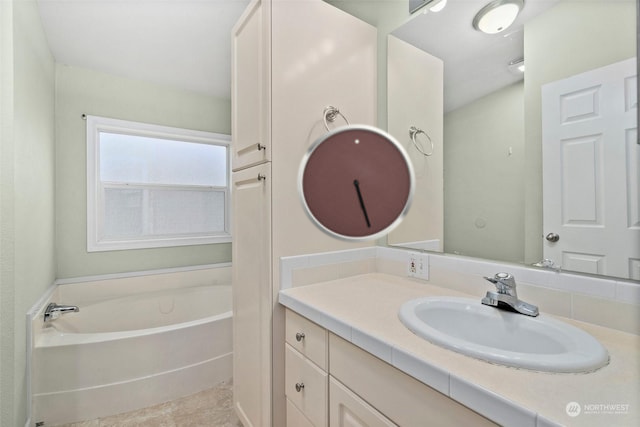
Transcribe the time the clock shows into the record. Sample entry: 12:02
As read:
5:27
